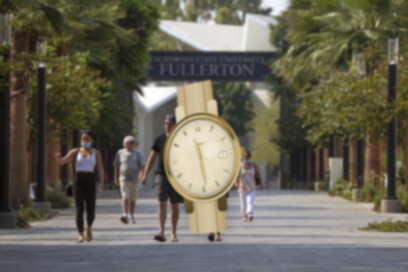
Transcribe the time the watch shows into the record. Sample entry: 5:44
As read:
11:29
